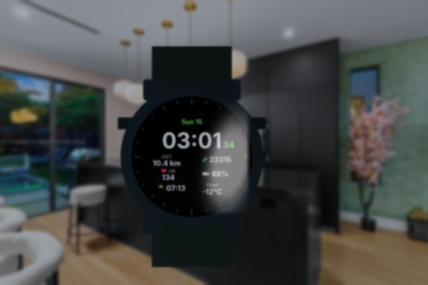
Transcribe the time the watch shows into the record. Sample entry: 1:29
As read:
3:01
